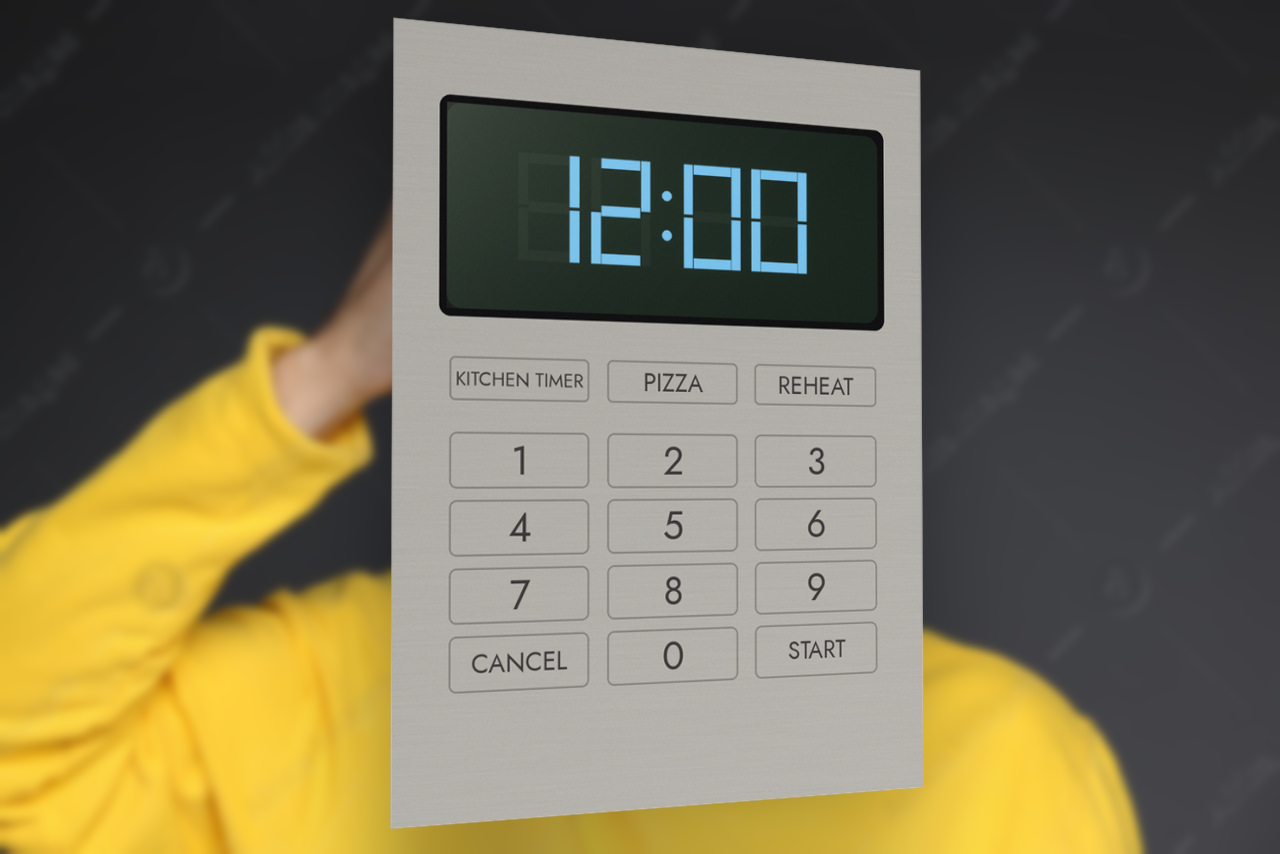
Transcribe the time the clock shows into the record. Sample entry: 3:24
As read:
12:00
